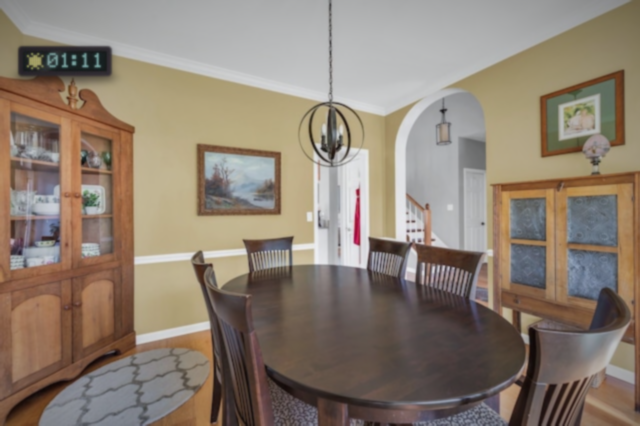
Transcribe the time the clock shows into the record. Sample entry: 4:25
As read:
1:11
